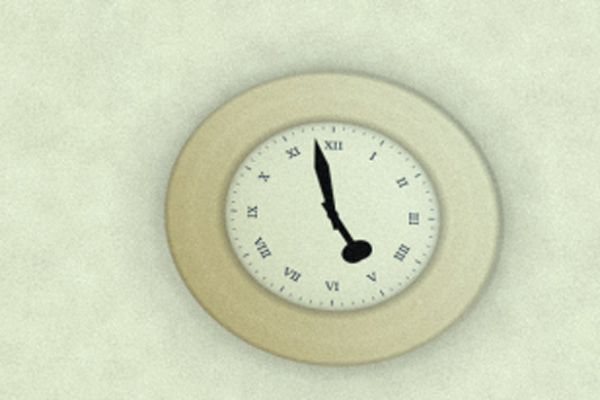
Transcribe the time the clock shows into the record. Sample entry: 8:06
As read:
4:58
